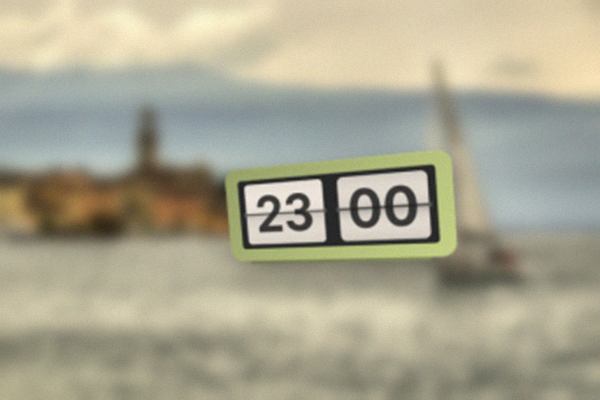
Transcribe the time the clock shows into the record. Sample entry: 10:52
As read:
23:00
